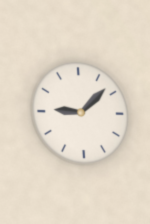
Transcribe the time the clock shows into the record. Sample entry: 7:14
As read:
9:08
